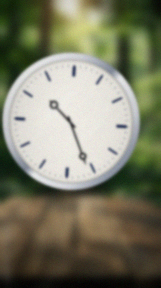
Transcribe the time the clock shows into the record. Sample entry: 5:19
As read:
10:26
